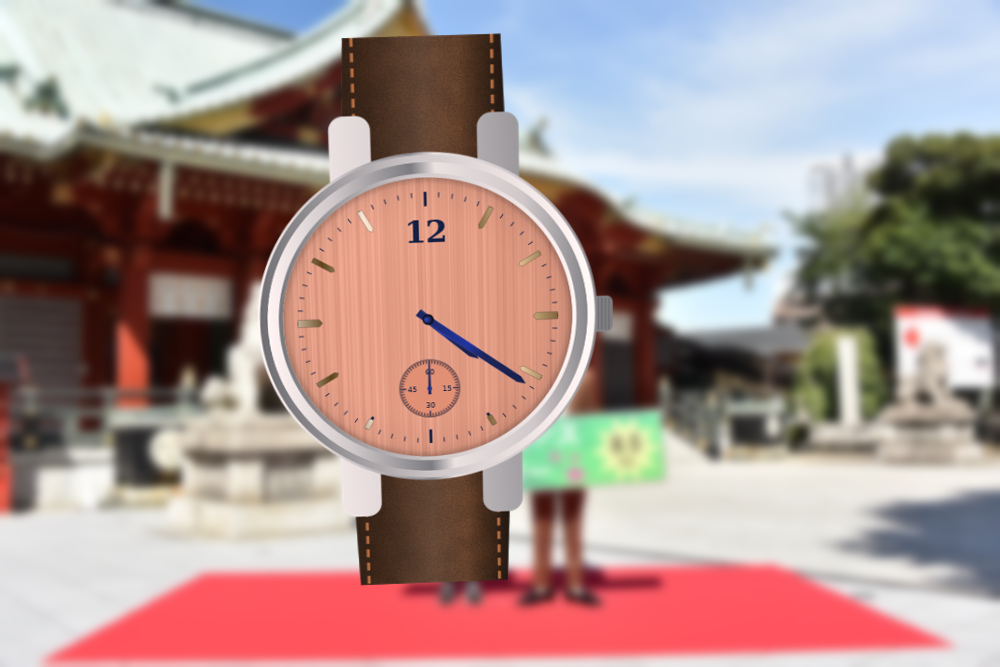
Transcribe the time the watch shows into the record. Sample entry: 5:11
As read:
4:21
